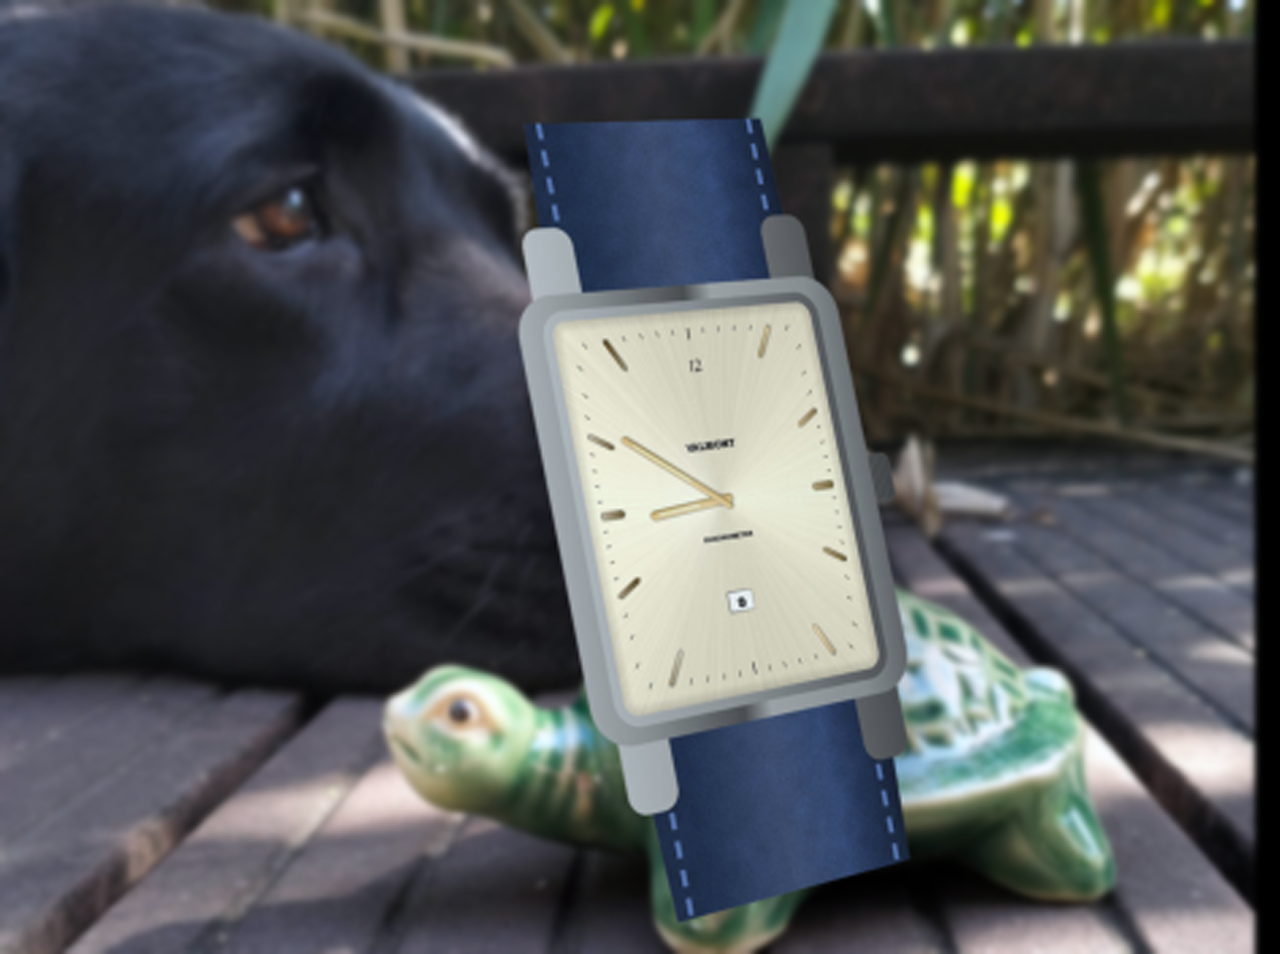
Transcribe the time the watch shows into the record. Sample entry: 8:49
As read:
8:51
